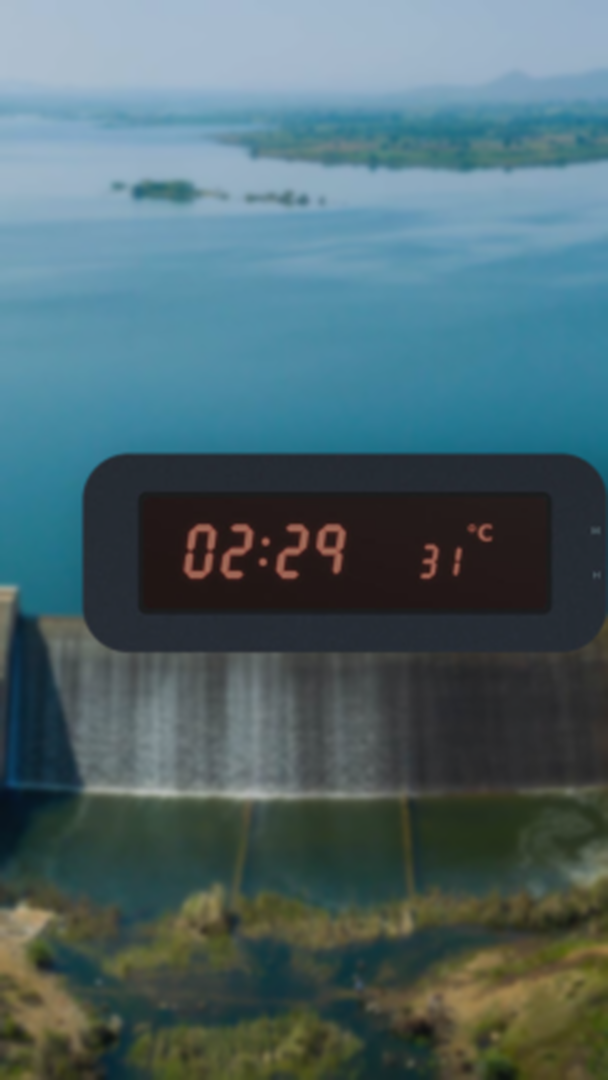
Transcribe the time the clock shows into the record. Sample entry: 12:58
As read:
2:29
